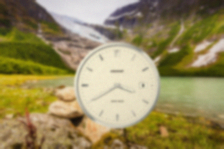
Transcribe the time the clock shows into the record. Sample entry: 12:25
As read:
3:40
